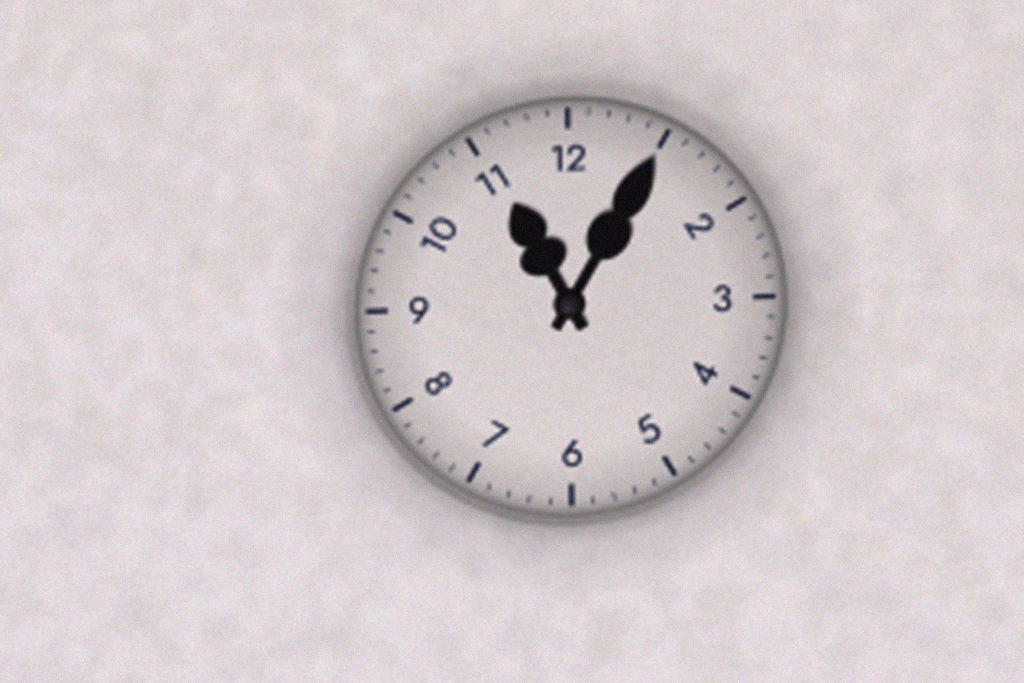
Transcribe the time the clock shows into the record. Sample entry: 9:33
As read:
11:05
